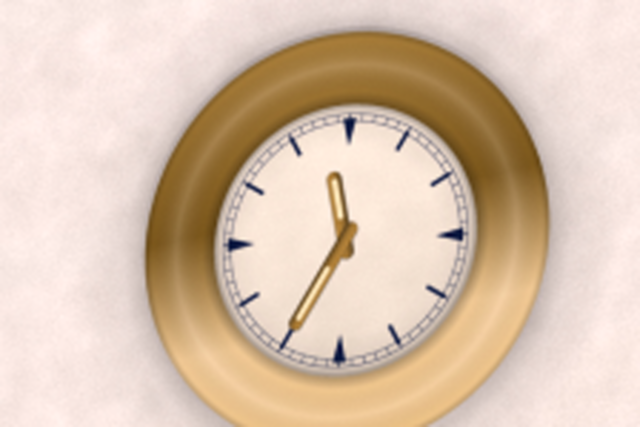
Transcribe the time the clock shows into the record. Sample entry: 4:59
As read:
11:35
